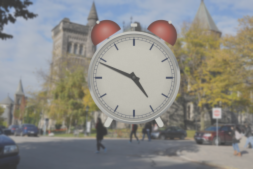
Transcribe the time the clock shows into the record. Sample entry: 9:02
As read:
4:49
